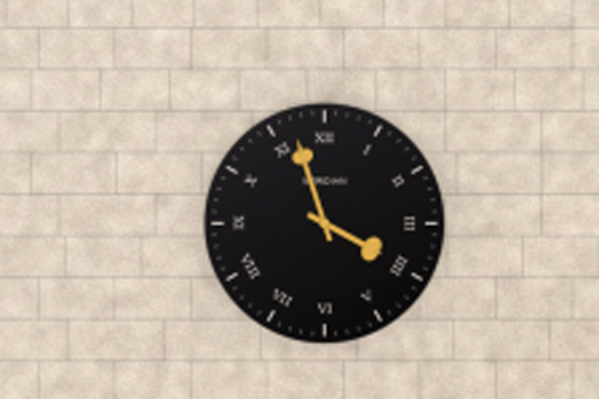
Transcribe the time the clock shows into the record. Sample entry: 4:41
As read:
3:57
